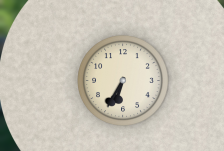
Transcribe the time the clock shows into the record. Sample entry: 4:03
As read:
6:35
